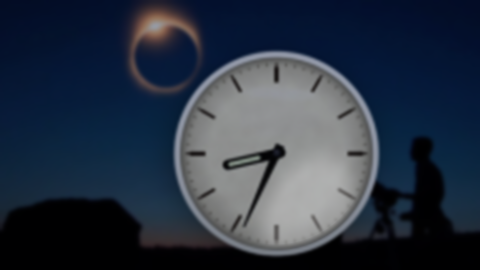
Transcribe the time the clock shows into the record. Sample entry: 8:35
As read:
8:34
